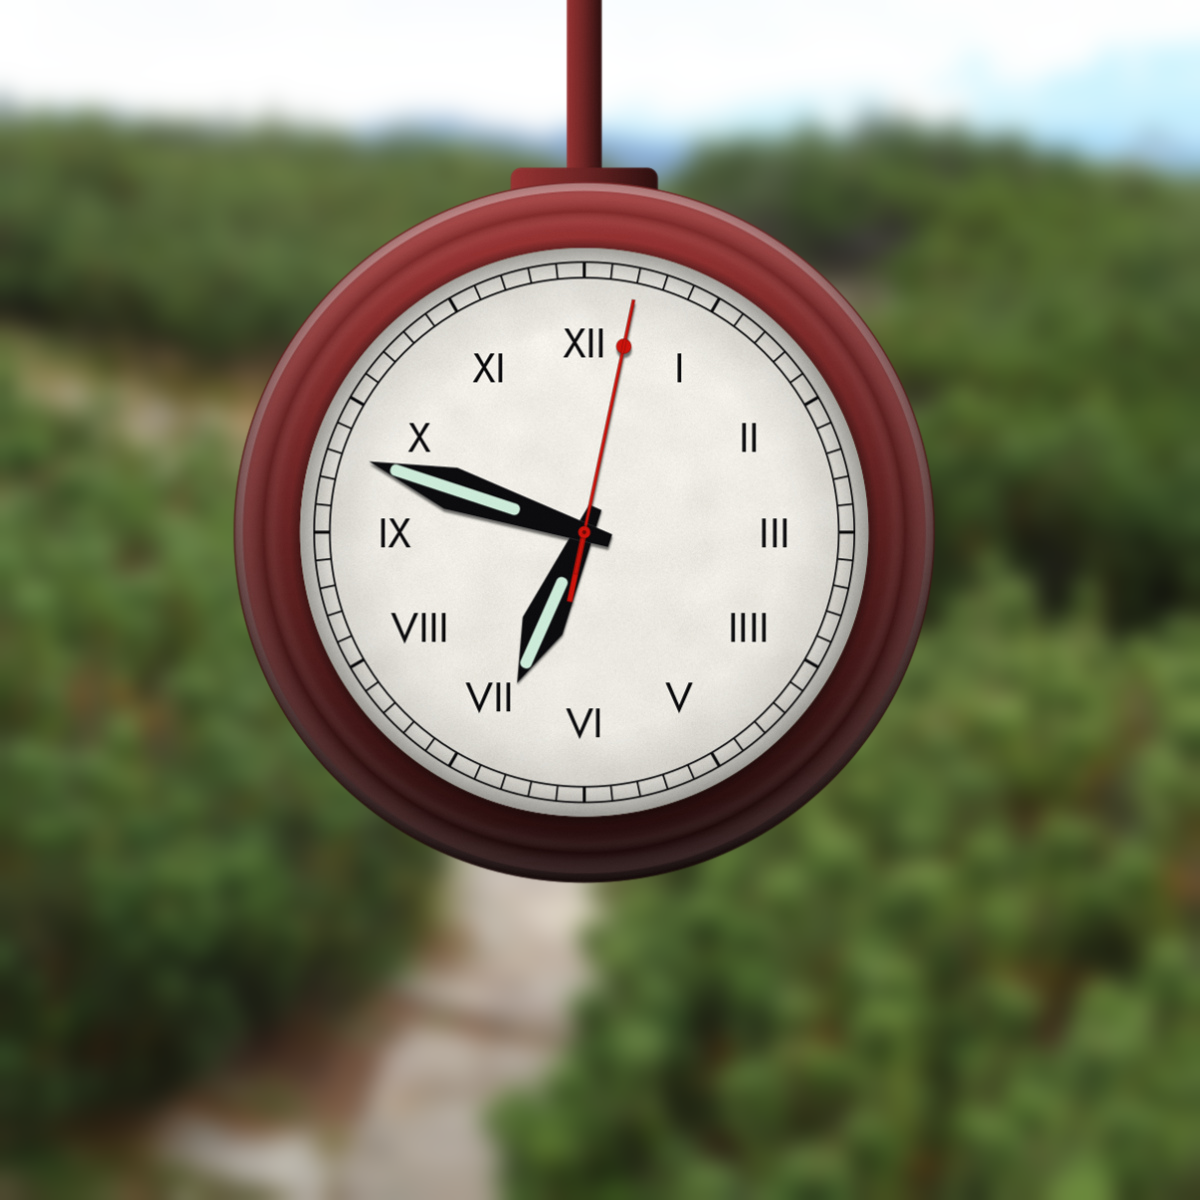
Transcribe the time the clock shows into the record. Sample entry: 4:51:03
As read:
6:48:02
